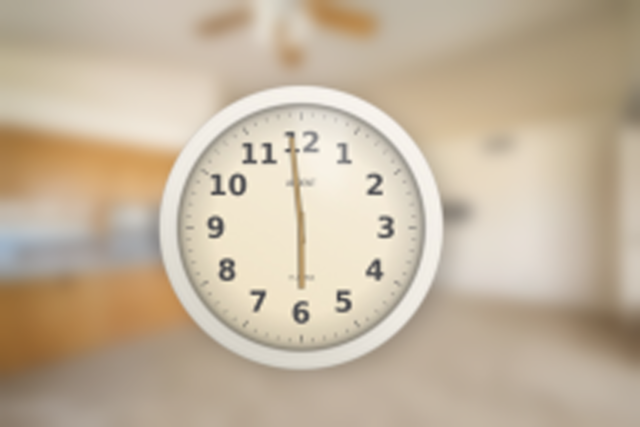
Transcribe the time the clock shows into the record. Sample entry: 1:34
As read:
5:59
